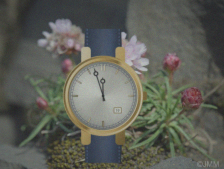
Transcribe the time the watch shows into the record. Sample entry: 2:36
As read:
11:57
